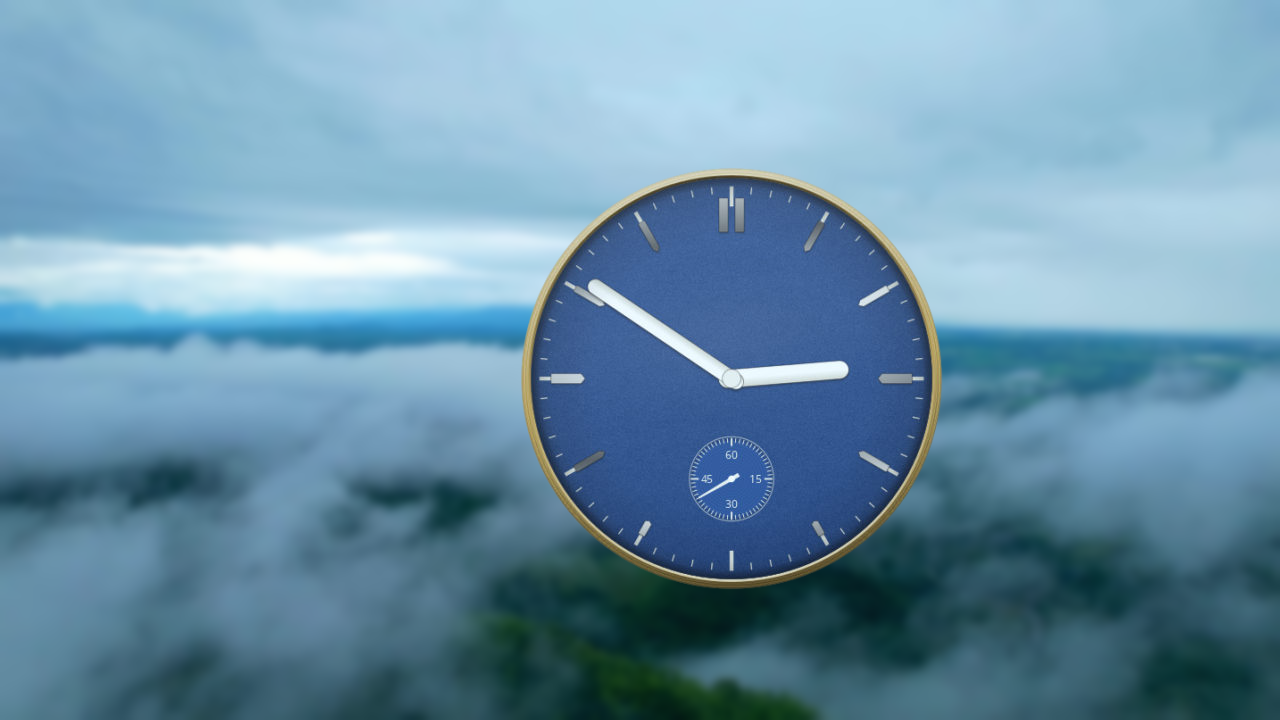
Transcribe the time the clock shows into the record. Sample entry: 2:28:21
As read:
2:50:40
